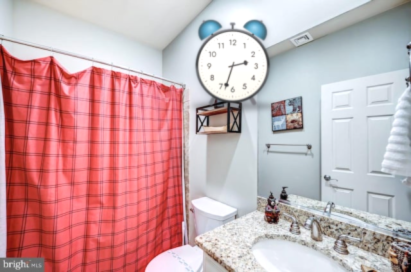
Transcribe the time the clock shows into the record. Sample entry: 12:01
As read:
2:33
